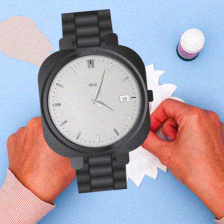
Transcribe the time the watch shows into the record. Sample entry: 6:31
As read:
4:04
